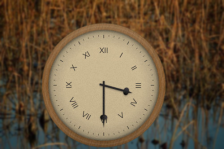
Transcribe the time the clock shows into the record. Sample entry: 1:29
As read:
3:30
